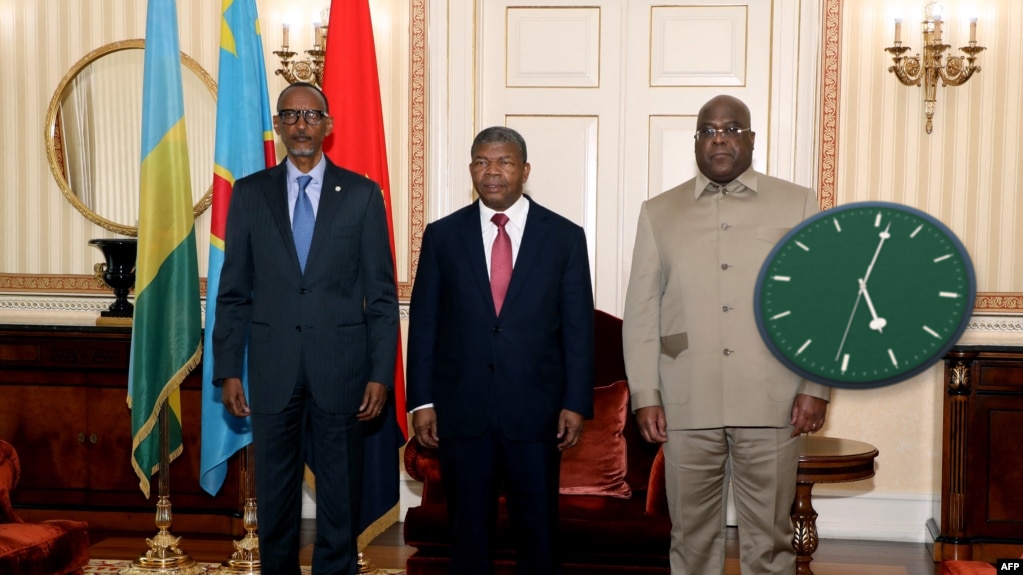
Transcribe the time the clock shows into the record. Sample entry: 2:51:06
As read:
5:01:31
